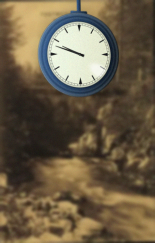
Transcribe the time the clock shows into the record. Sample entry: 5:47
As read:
9:48
